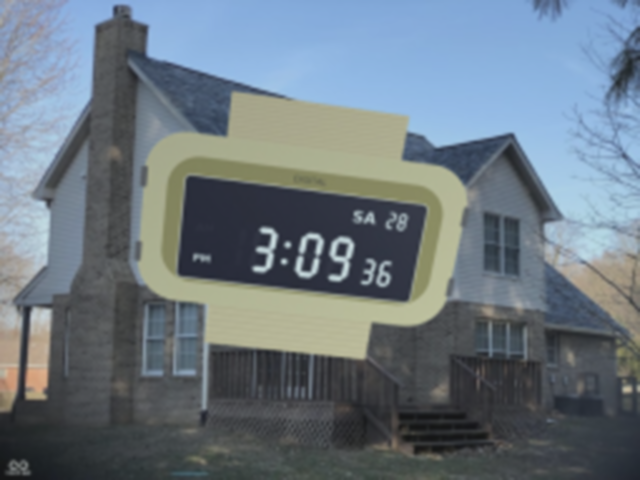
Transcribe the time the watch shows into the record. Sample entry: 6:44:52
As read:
3:09:36
